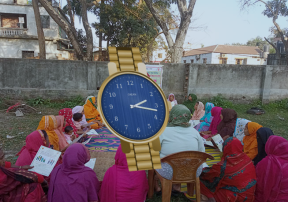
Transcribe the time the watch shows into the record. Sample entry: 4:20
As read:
2:17
